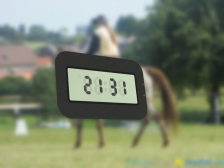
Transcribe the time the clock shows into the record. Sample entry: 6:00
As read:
21:31
